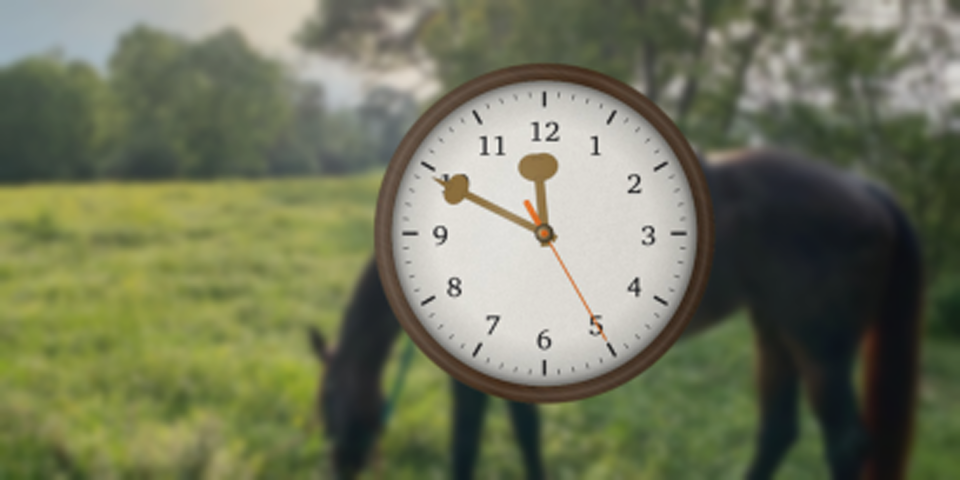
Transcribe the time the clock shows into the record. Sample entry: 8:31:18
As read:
11:49:25
